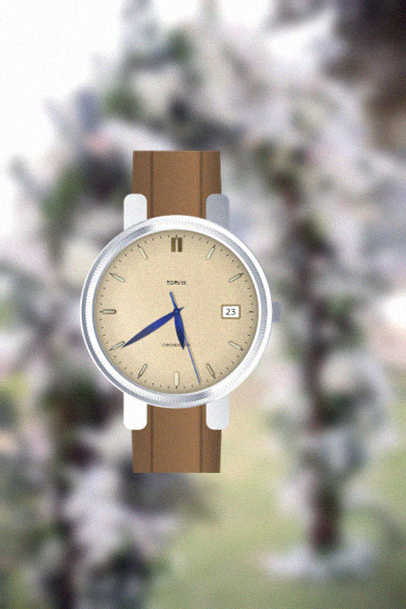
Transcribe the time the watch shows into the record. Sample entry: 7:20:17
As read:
5:39:27
